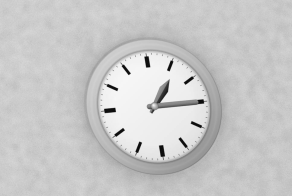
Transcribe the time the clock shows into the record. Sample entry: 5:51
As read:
1:15
